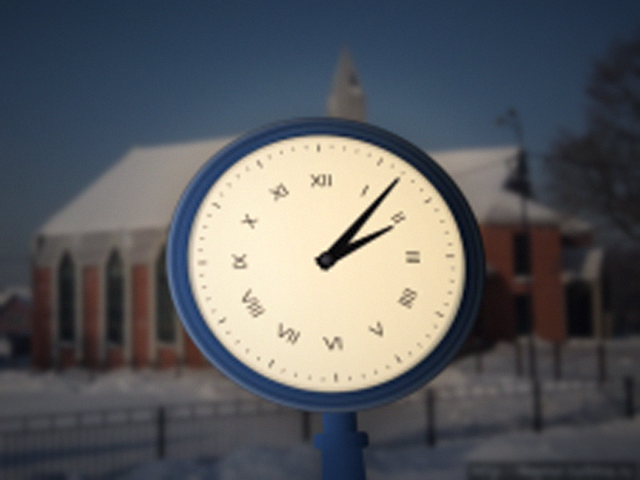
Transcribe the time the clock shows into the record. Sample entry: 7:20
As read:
2:07
